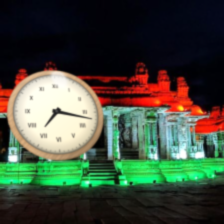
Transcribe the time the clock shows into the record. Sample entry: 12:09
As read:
7:17
